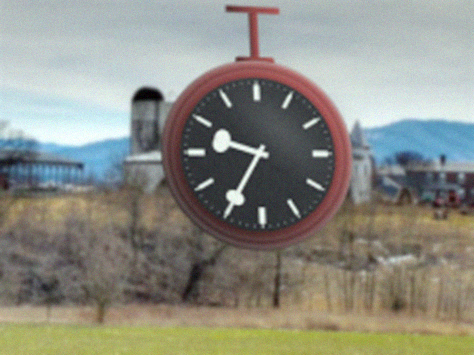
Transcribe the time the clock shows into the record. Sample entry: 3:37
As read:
9:35
